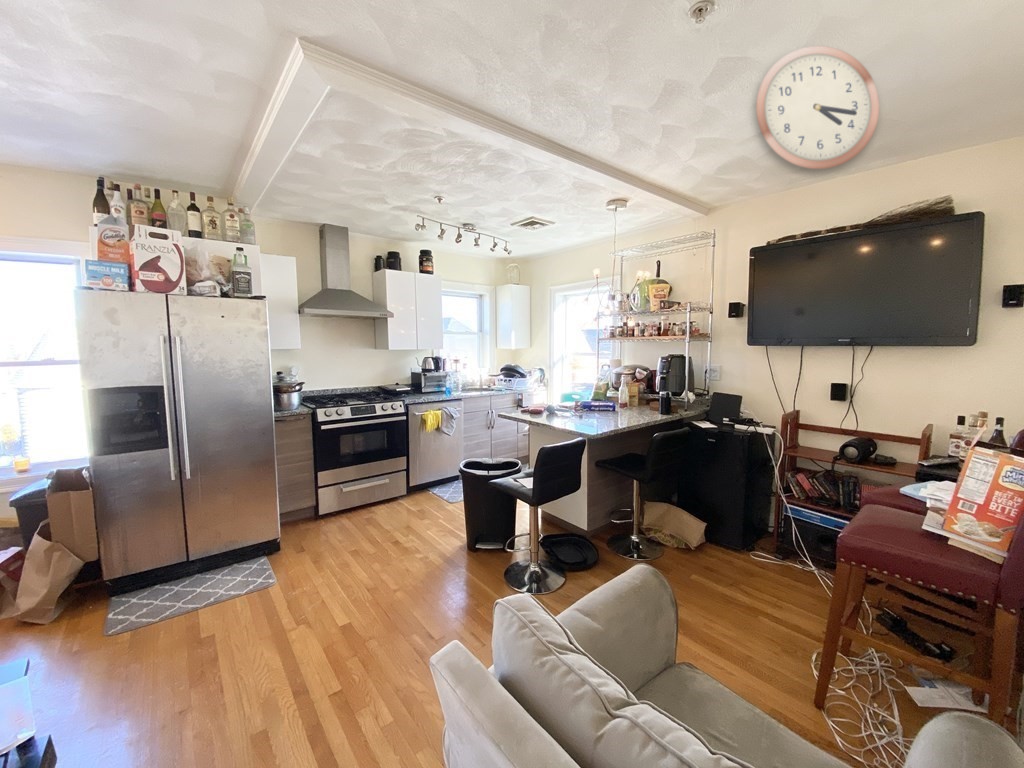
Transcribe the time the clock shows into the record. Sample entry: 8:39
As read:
4:17
